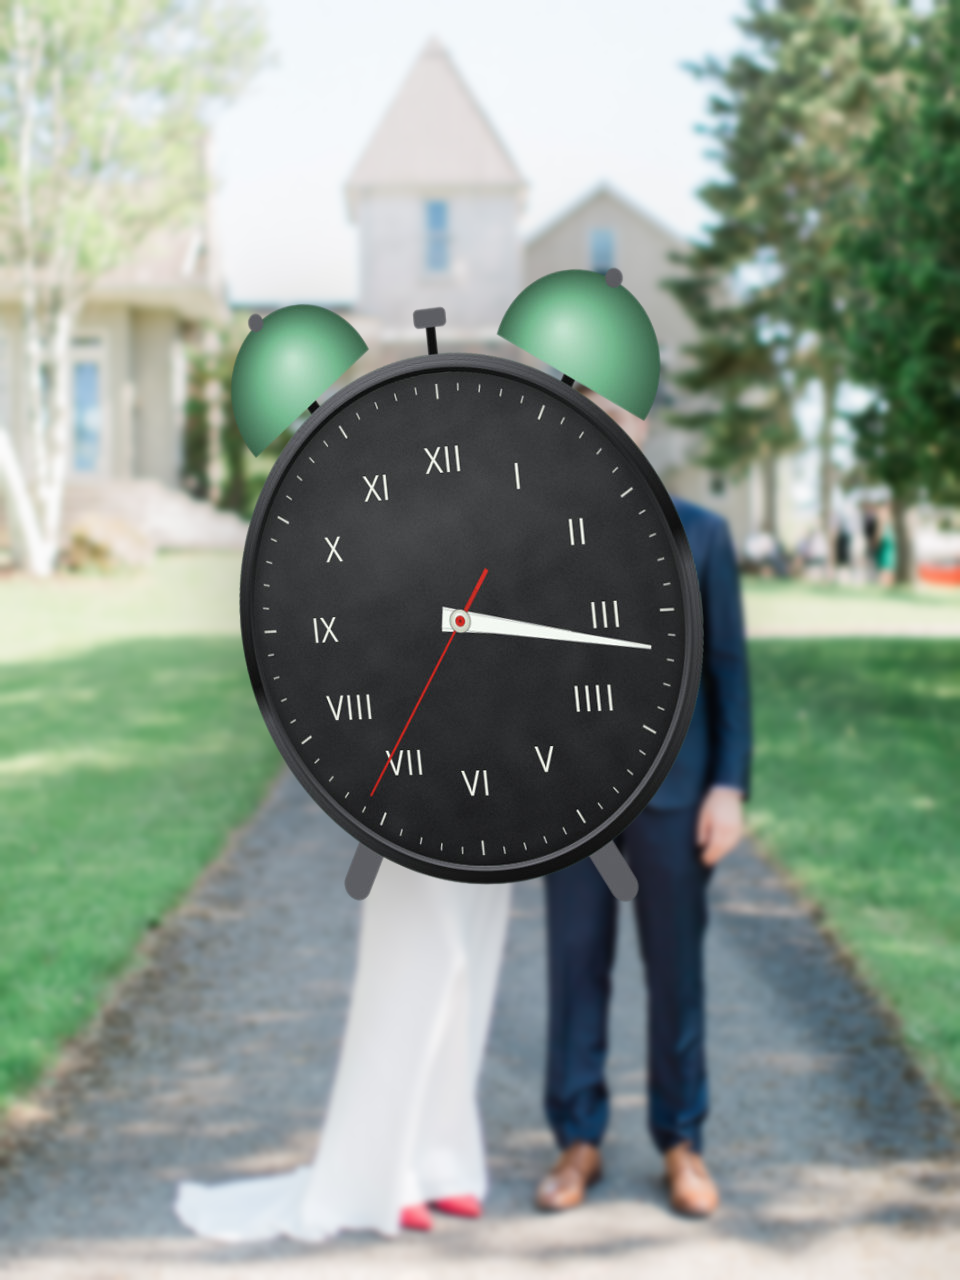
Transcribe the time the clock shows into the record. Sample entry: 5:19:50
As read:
3:16:36
